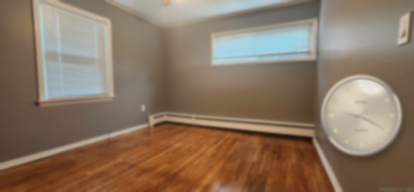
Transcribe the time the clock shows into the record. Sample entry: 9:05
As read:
9:20
